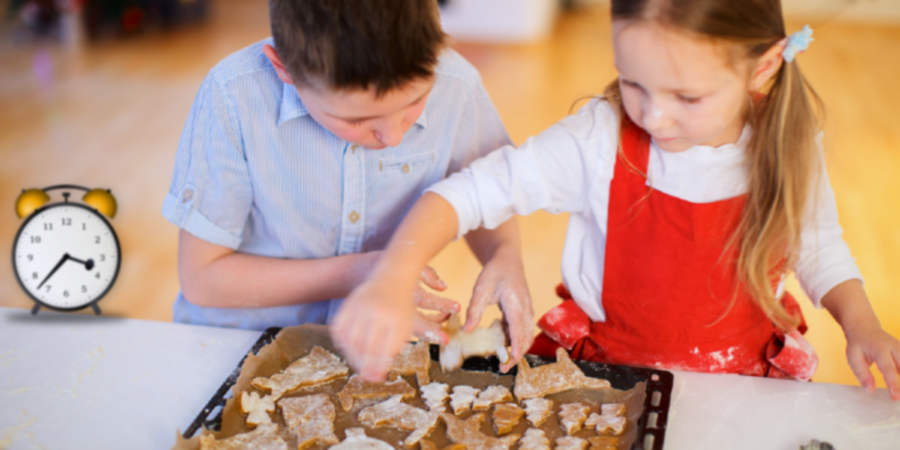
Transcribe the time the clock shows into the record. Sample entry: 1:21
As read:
3:37
